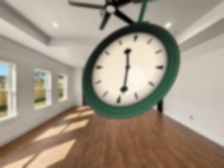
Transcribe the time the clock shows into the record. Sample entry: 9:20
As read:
11:29
